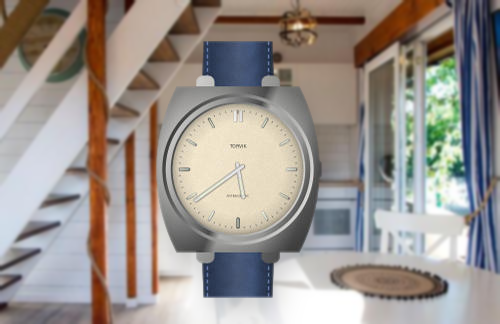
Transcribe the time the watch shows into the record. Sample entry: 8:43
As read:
5:39
